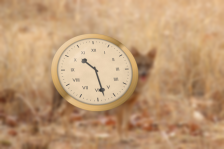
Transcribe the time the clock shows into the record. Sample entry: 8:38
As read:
10:28
